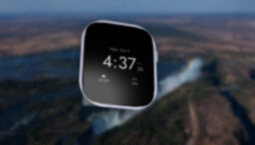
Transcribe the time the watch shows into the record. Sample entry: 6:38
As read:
4:37
